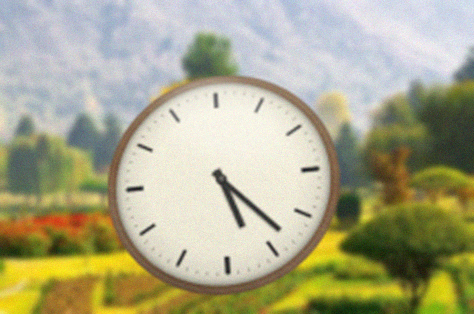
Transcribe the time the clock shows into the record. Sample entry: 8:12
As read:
5:23
